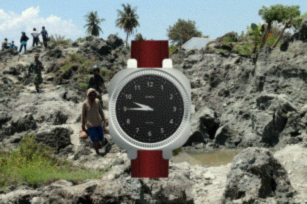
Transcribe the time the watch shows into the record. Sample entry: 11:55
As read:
9:45
